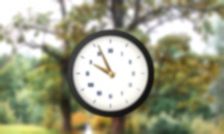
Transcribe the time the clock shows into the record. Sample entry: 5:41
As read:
9:56
